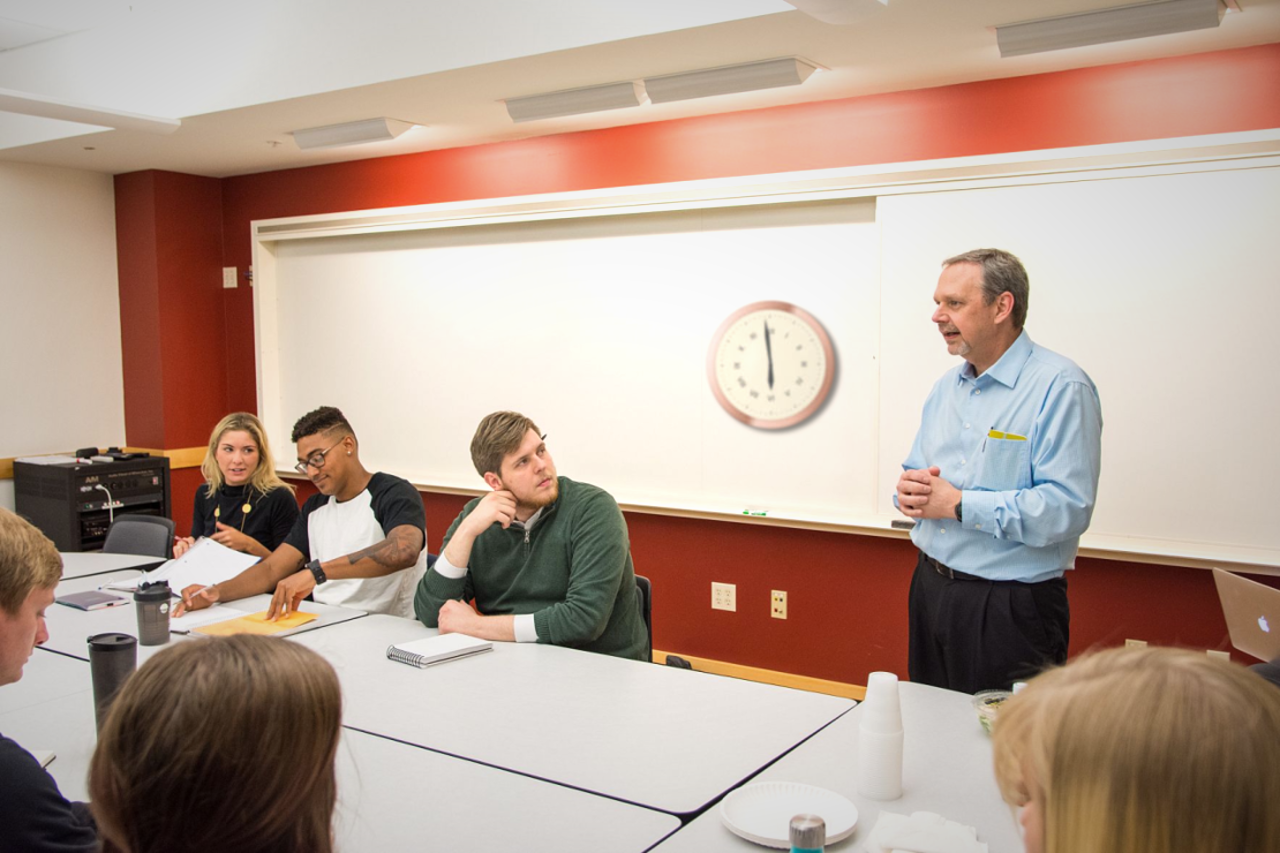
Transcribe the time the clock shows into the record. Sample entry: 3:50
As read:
5:59
